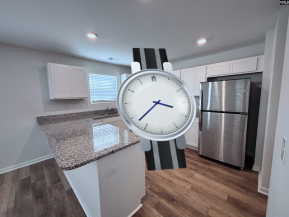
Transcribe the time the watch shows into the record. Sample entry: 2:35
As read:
3:38
